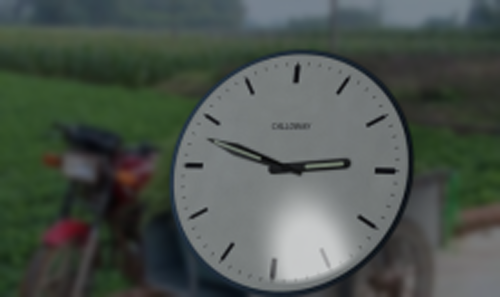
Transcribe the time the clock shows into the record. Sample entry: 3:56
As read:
2:48
